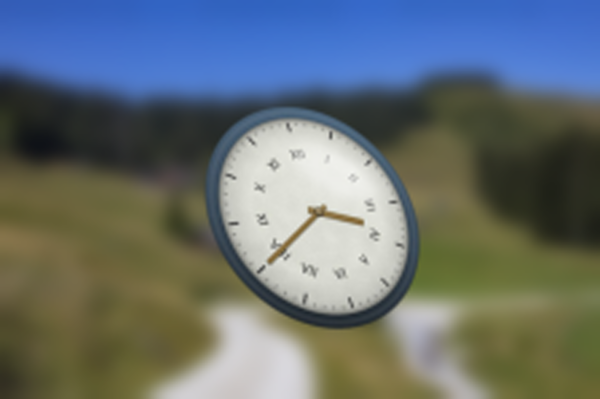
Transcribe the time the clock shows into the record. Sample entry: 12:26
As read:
3:40
